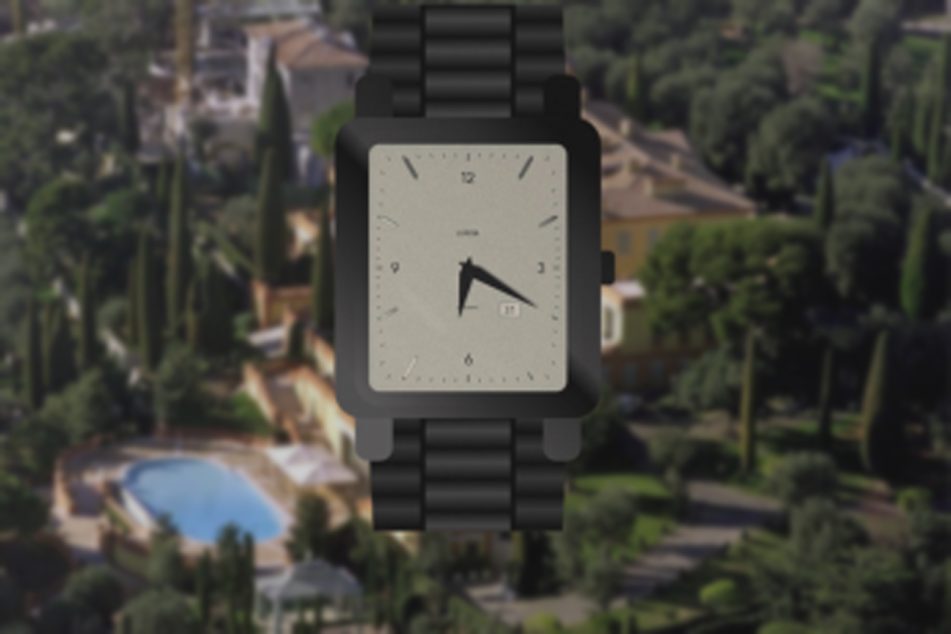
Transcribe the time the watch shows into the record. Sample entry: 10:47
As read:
6:20
